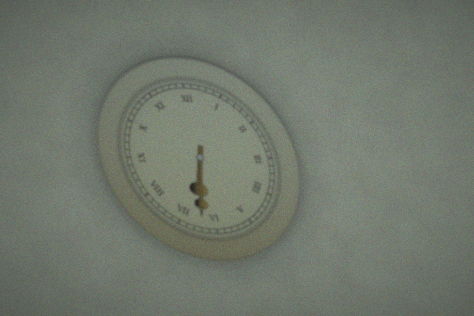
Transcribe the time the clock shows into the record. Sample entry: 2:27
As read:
6:32
